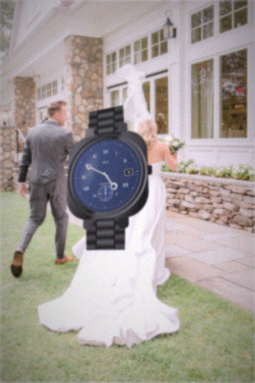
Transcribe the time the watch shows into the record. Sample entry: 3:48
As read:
4:50
